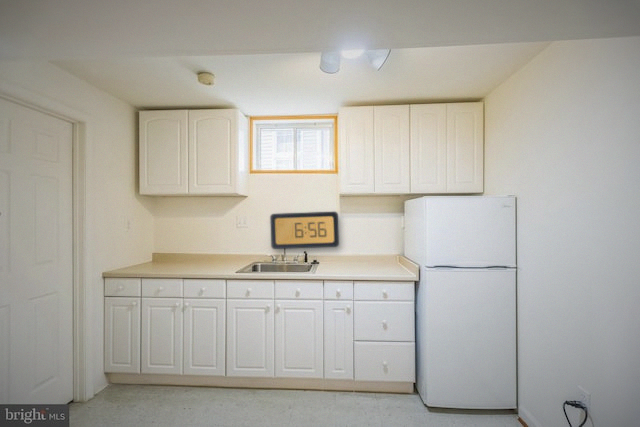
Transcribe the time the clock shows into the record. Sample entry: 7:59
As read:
6:56
